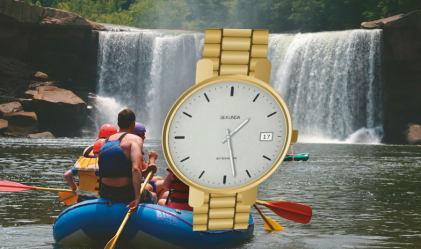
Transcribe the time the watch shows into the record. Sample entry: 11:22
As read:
1:28
